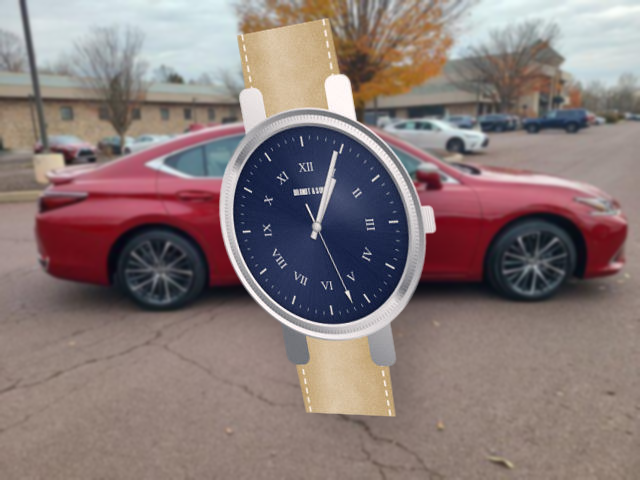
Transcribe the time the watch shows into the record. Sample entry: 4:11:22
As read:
1:04:27
